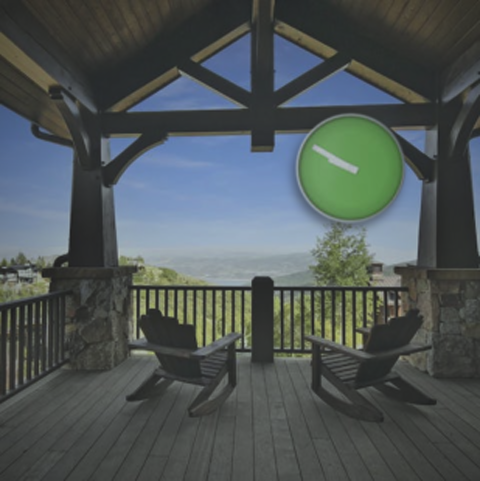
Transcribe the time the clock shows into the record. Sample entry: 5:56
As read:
9:50
